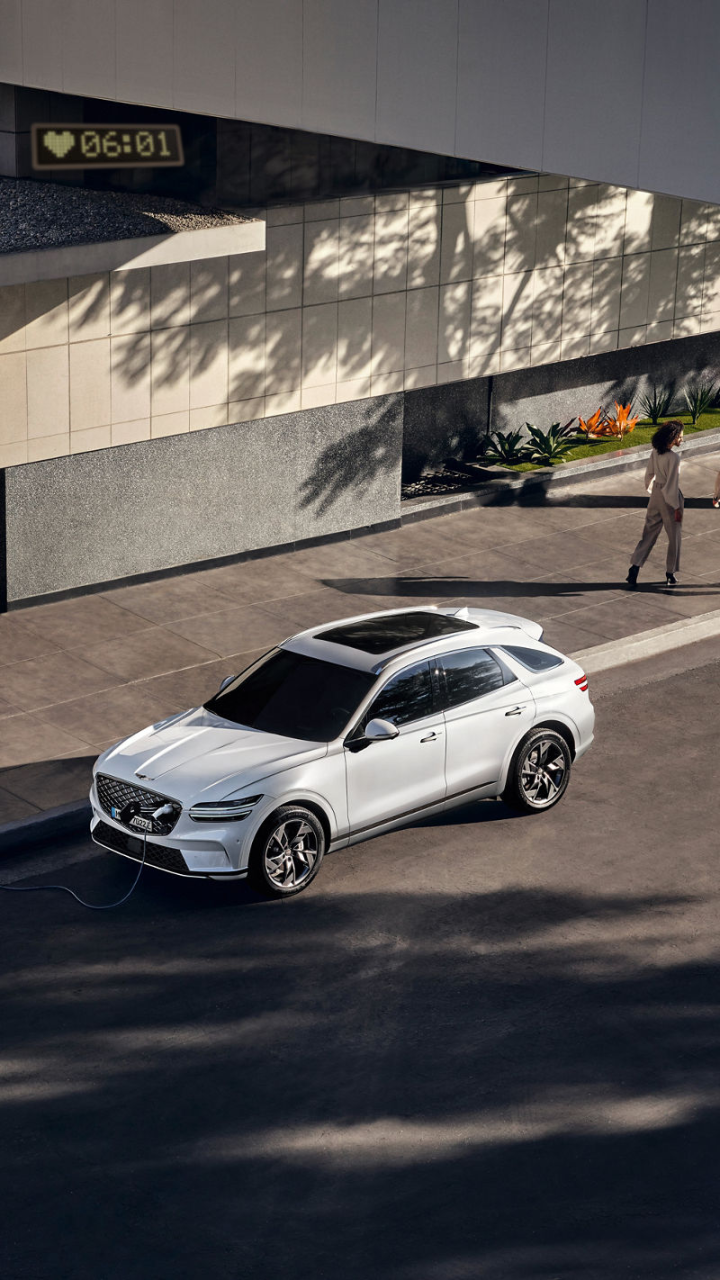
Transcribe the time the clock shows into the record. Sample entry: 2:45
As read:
6:01
